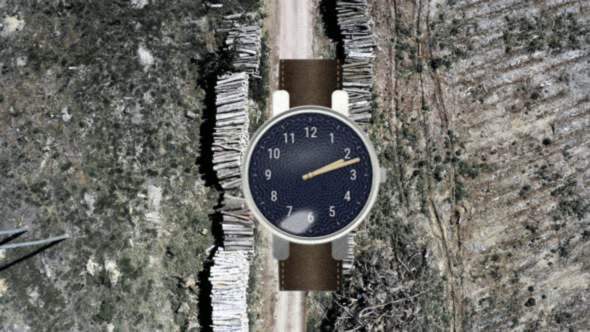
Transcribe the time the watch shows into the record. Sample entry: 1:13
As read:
2:12
